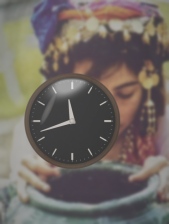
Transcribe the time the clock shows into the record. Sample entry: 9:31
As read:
11:42
